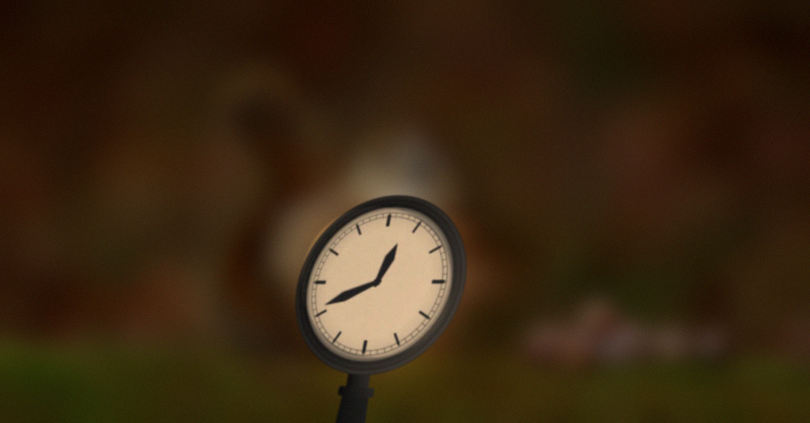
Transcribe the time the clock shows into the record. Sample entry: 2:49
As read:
12:41
